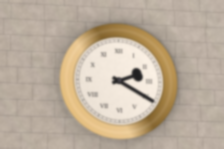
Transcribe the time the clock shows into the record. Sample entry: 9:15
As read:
2:20
